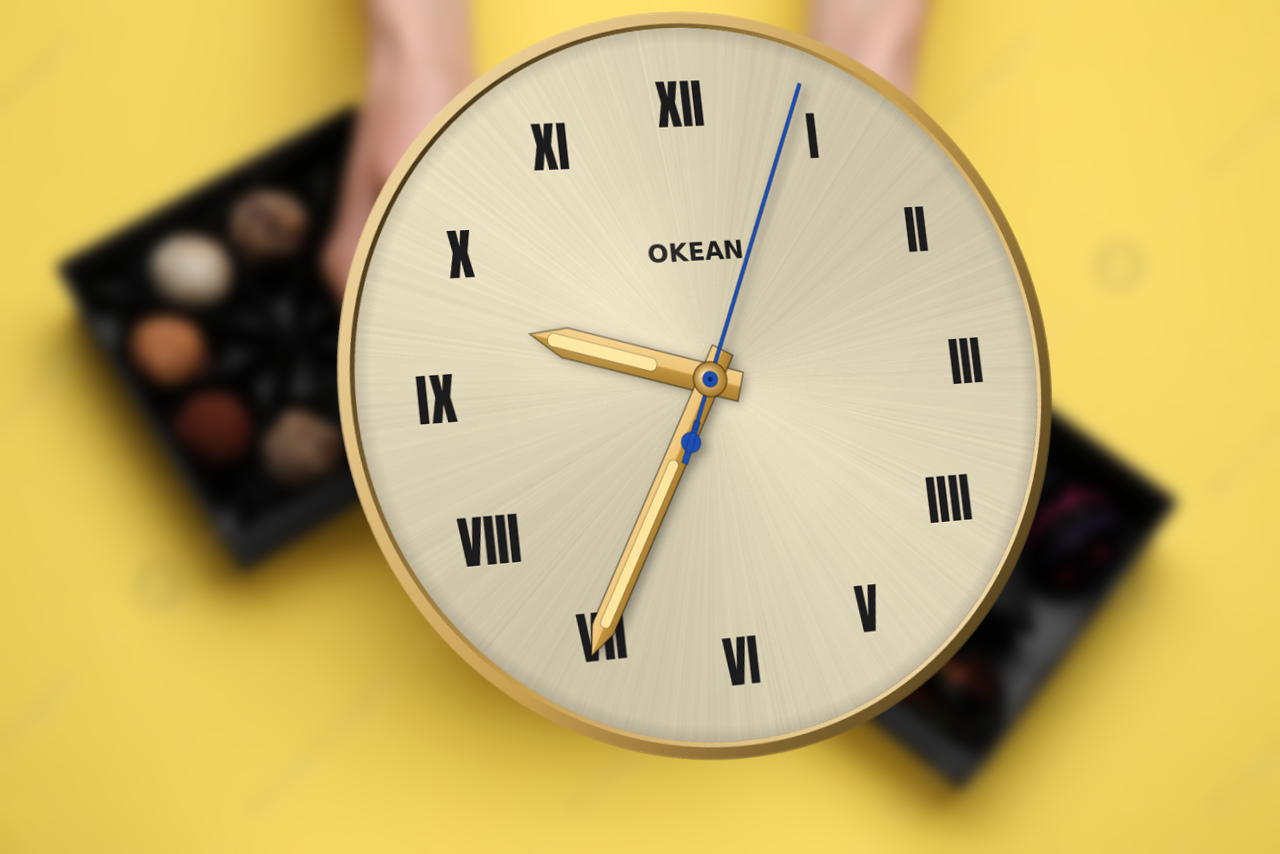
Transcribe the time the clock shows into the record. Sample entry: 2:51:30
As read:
9:35:04
